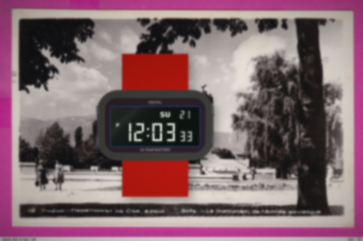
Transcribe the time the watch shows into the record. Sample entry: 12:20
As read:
12:03
